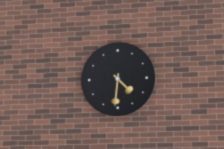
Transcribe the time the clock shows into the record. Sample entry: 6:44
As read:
4:31
